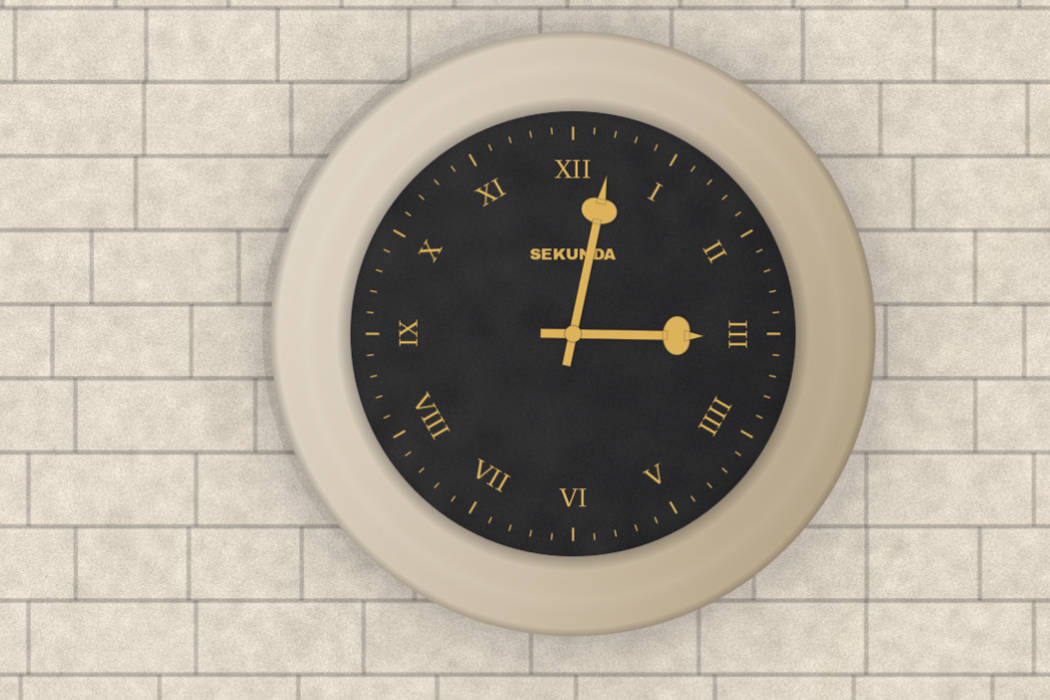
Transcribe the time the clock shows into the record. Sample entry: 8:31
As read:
3:02
